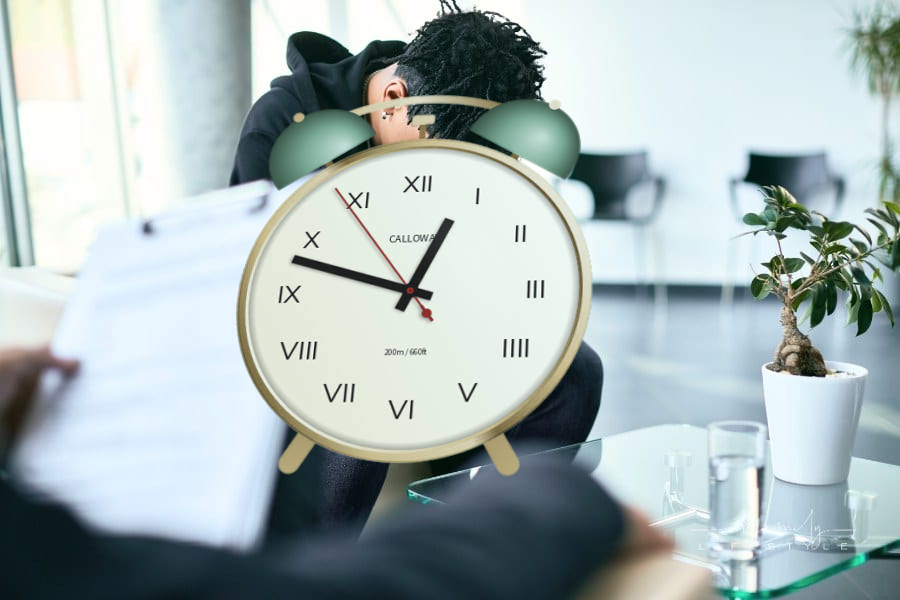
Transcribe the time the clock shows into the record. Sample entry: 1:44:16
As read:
12:47:54
